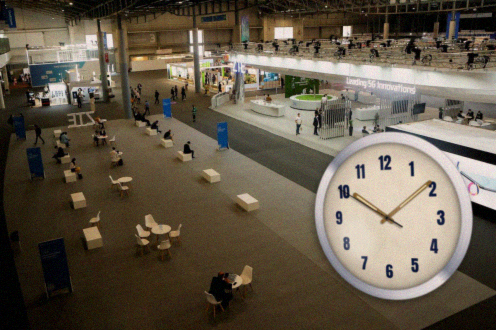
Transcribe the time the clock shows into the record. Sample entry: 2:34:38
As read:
10:08:50
